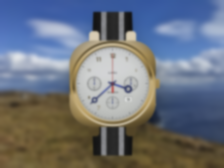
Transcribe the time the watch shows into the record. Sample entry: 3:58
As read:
3:38
